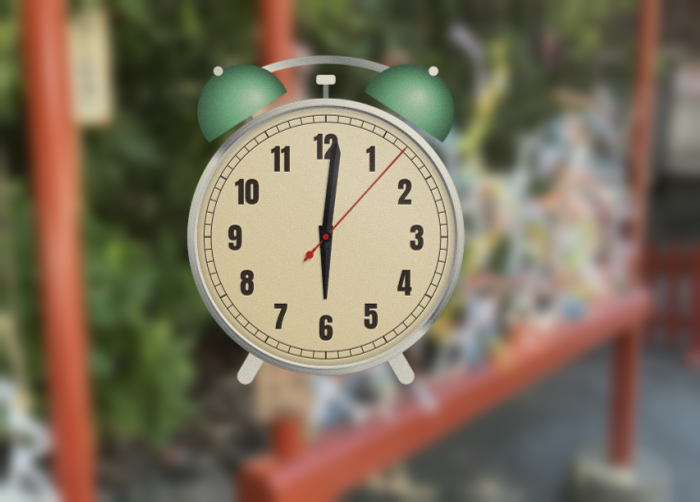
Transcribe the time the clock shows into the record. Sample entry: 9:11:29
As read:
6:01:07
